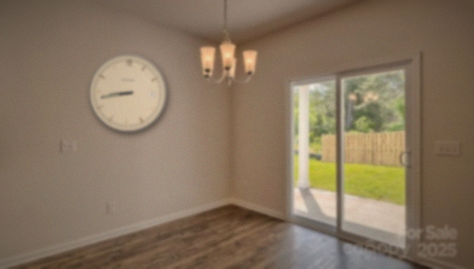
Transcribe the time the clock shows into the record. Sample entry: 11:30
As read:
8:43
